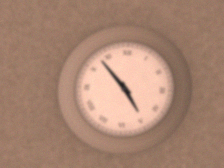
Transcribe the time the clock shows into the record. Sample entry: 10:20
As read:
4:53
